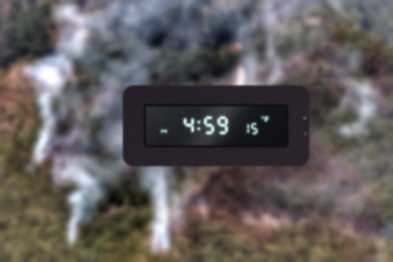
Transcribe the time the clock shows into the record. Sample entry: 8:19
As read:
4:59
